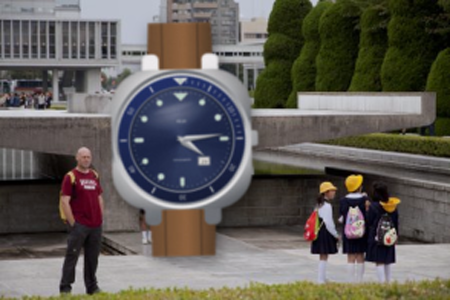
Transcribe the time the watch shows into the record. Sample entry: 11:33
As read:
4:14
